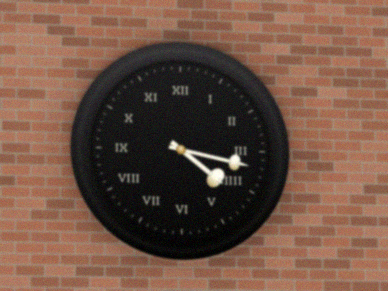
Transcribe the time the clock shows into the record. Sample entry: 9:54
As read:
4:17
